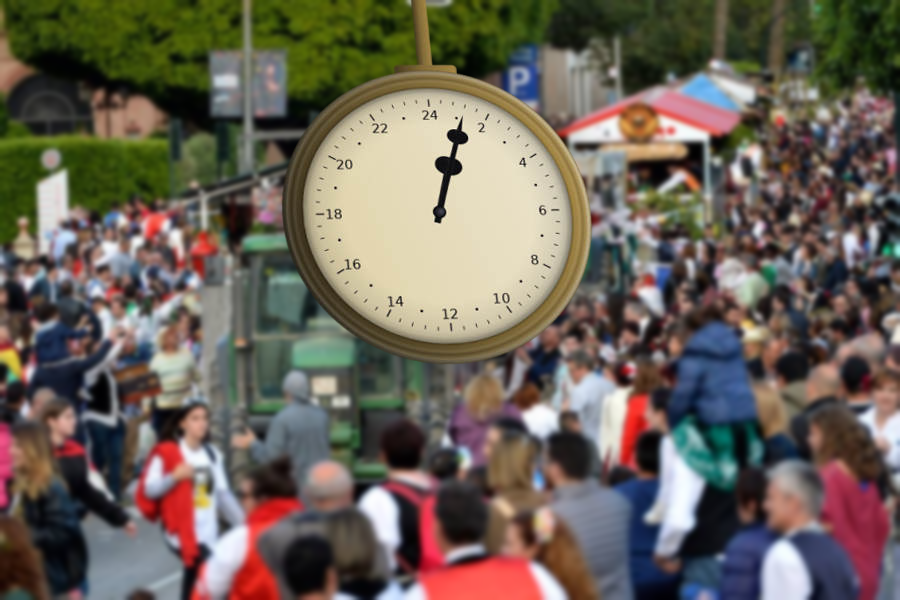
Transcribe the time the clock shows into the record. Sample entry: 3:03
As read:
1:03
